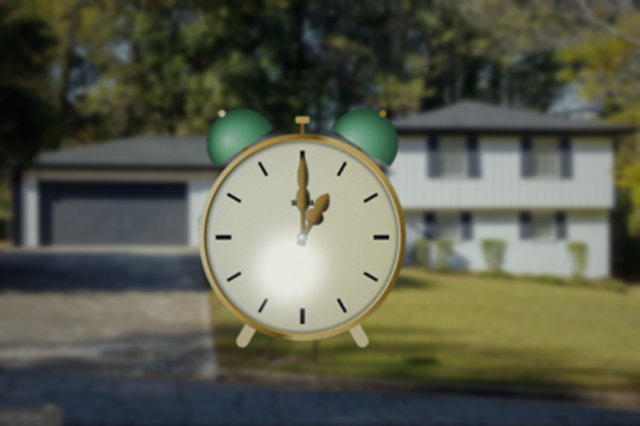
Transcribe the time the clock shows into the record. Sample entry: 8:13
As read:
1:00
